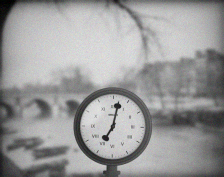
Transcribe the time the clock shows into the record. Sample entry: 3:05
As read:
7:02
